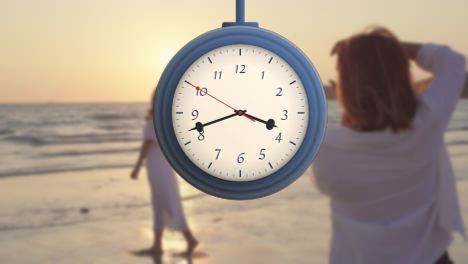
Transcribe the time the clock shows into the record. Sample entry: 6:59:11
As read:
3:41:50
